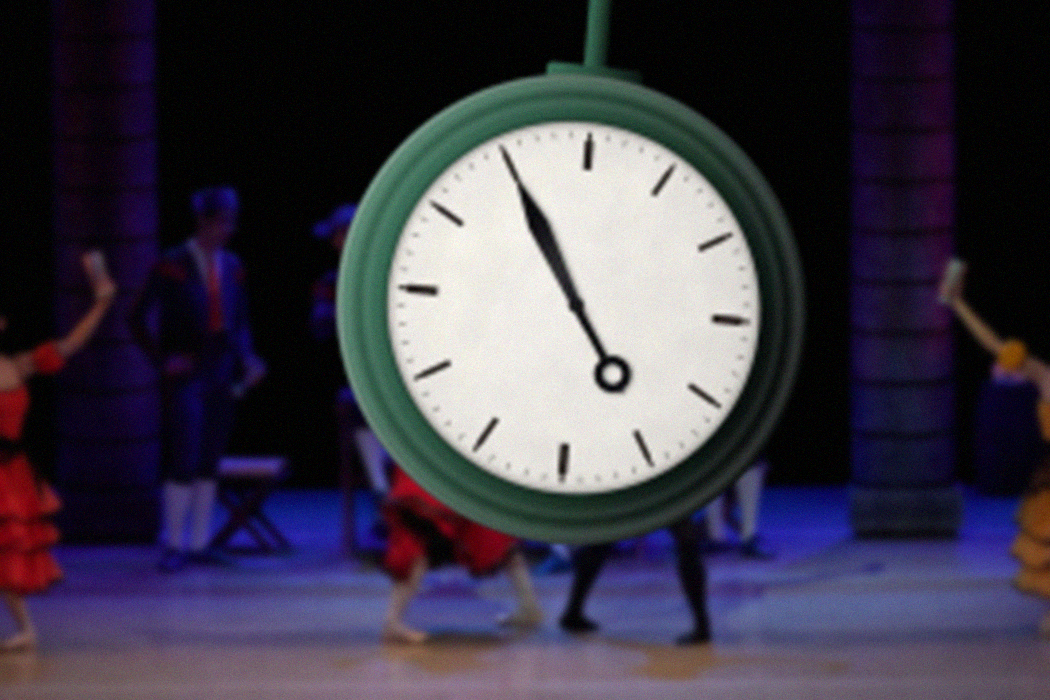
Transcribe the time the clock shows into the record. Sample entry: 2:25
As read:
4:55
